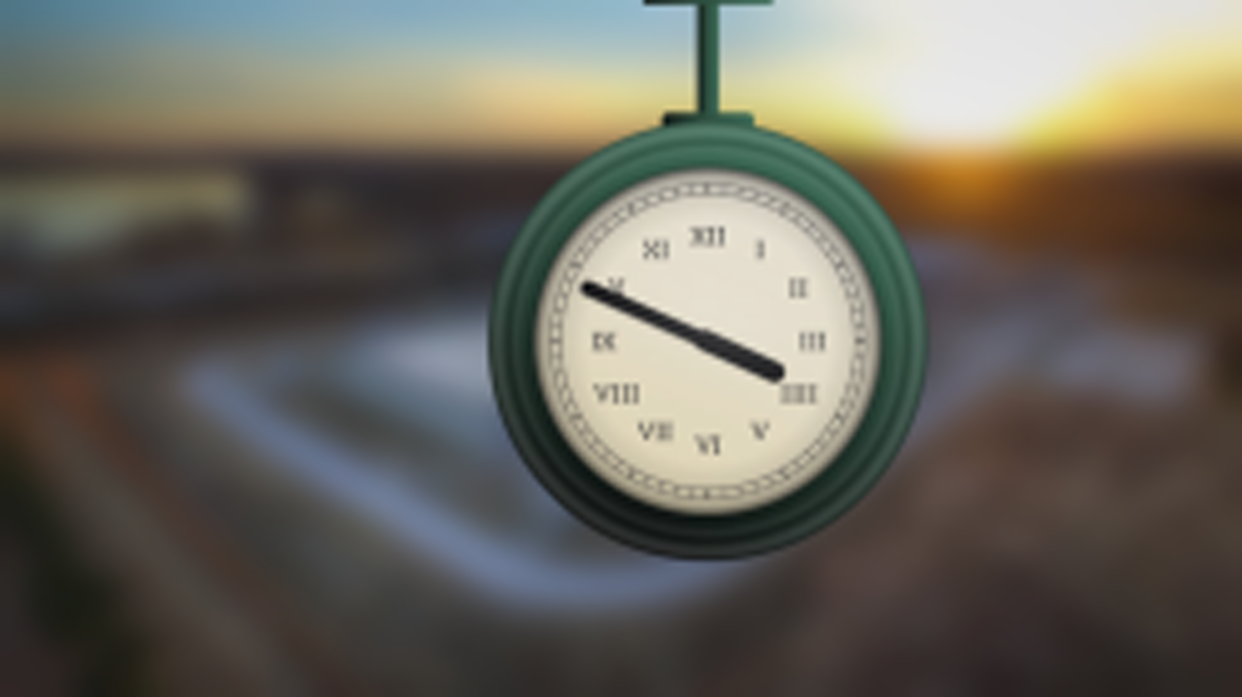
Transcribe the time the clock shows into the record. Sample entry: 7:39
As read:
3:49
